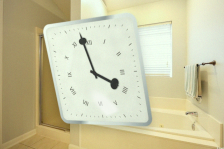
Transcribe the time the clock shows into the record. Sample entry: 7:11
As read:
3:58
